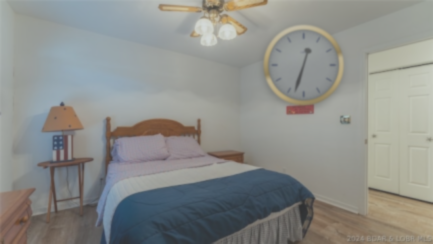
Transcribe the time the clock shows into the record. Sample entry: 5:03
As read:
12:33
